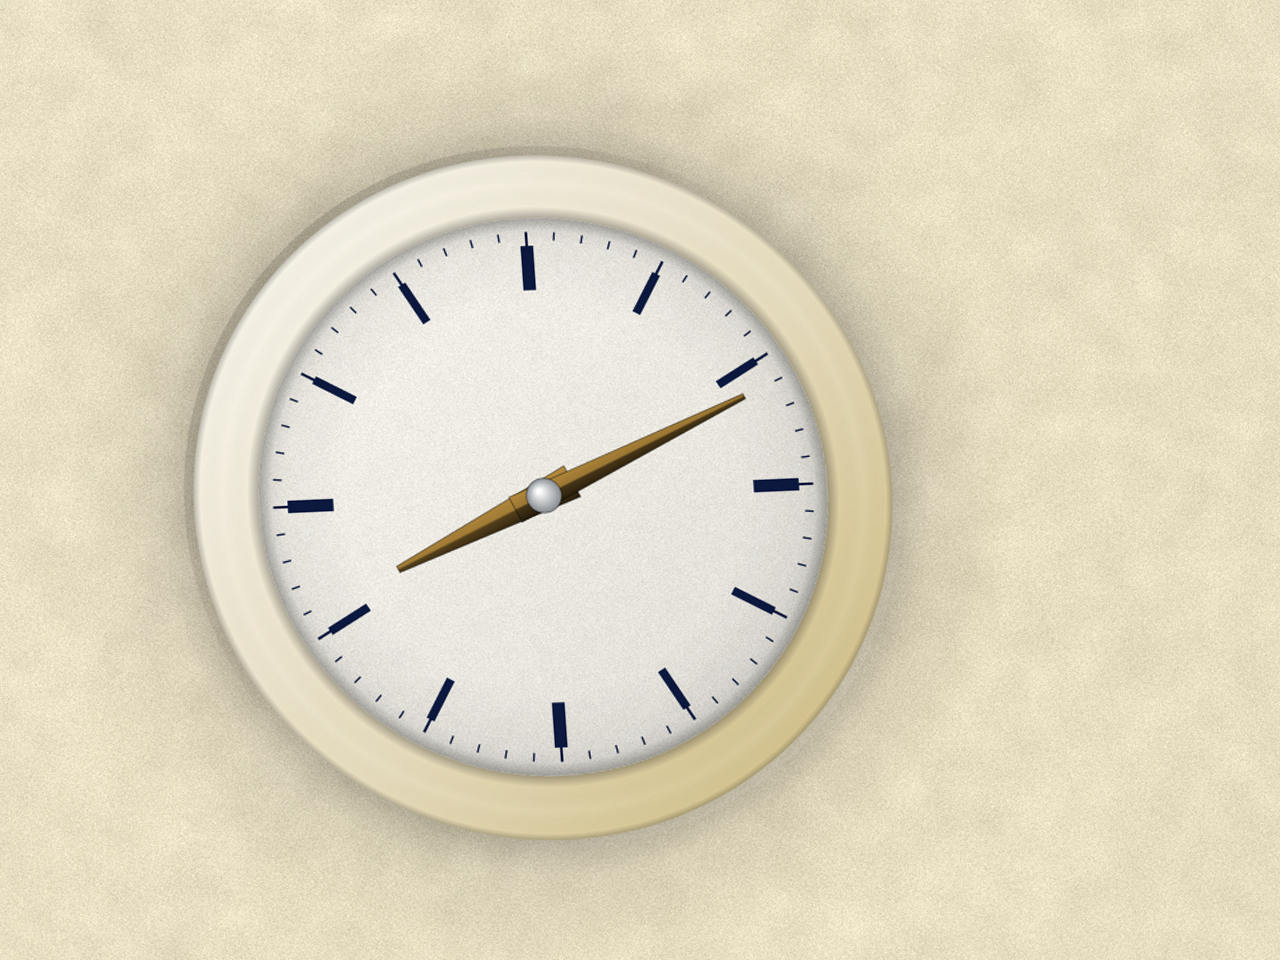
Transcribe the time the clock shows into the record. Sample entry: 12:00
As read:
8:11
